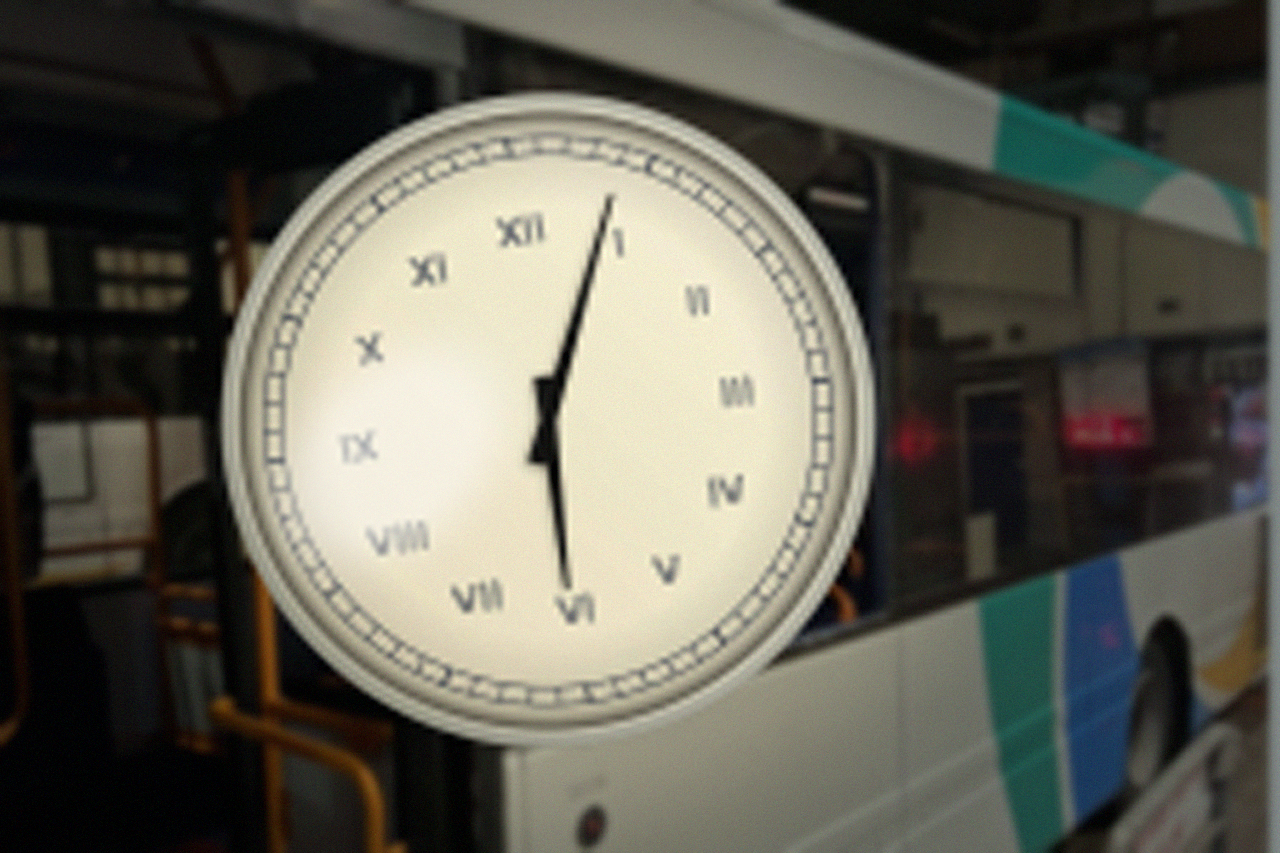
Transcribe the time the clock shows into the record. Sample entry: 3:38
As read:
6:04
